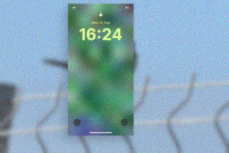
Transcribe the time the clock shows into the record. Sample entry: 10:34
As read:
16:24
